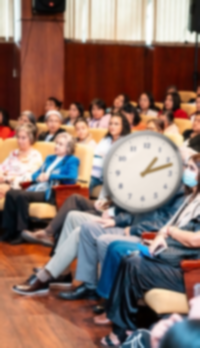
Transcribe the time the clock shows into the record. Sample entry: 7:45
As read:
1:12
